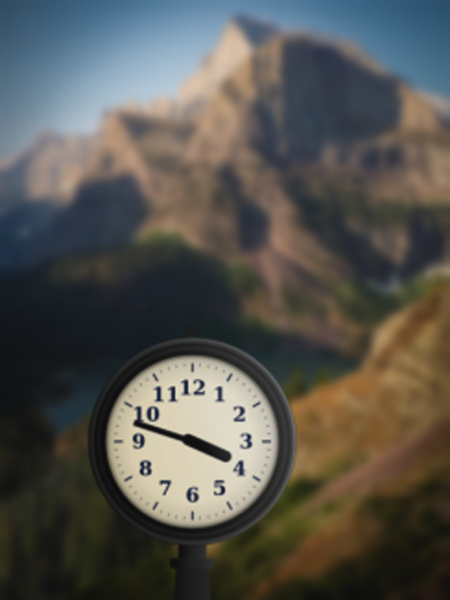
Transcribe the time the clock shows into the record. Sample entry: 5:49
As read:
3:48
